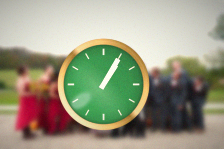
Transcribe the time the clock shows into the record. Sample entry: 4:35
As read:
1:05
